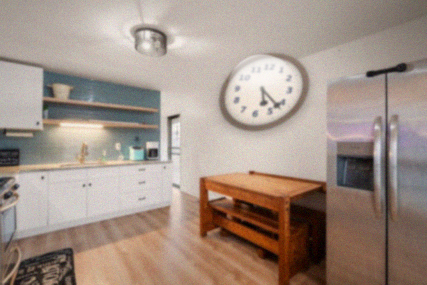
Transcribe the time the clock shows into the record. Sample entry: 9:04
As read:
5:22
